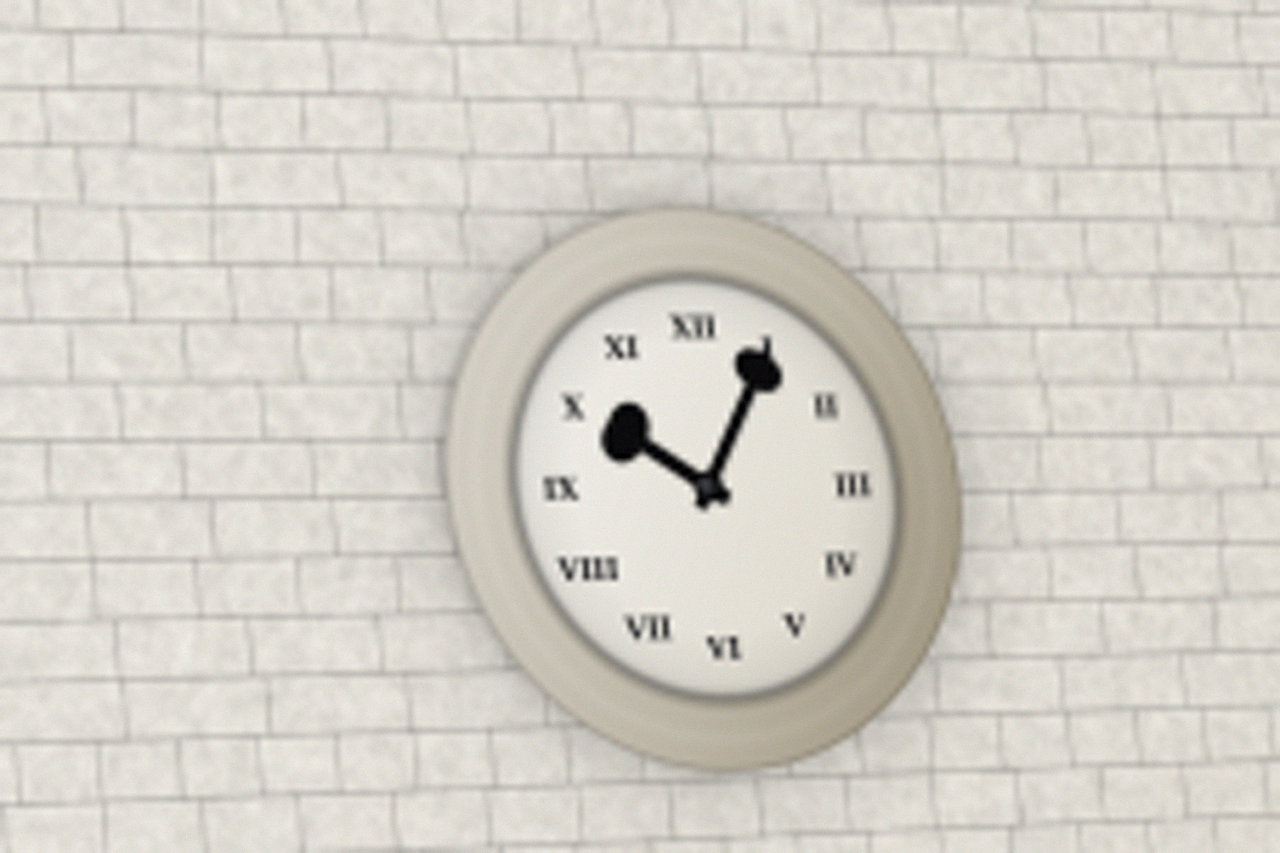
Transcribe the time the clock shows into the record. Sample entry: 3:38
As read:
10:05
